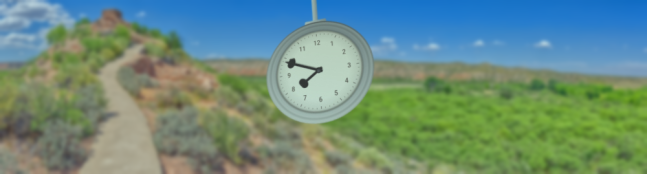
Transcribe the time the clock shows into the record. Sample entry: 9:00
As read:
7:49
